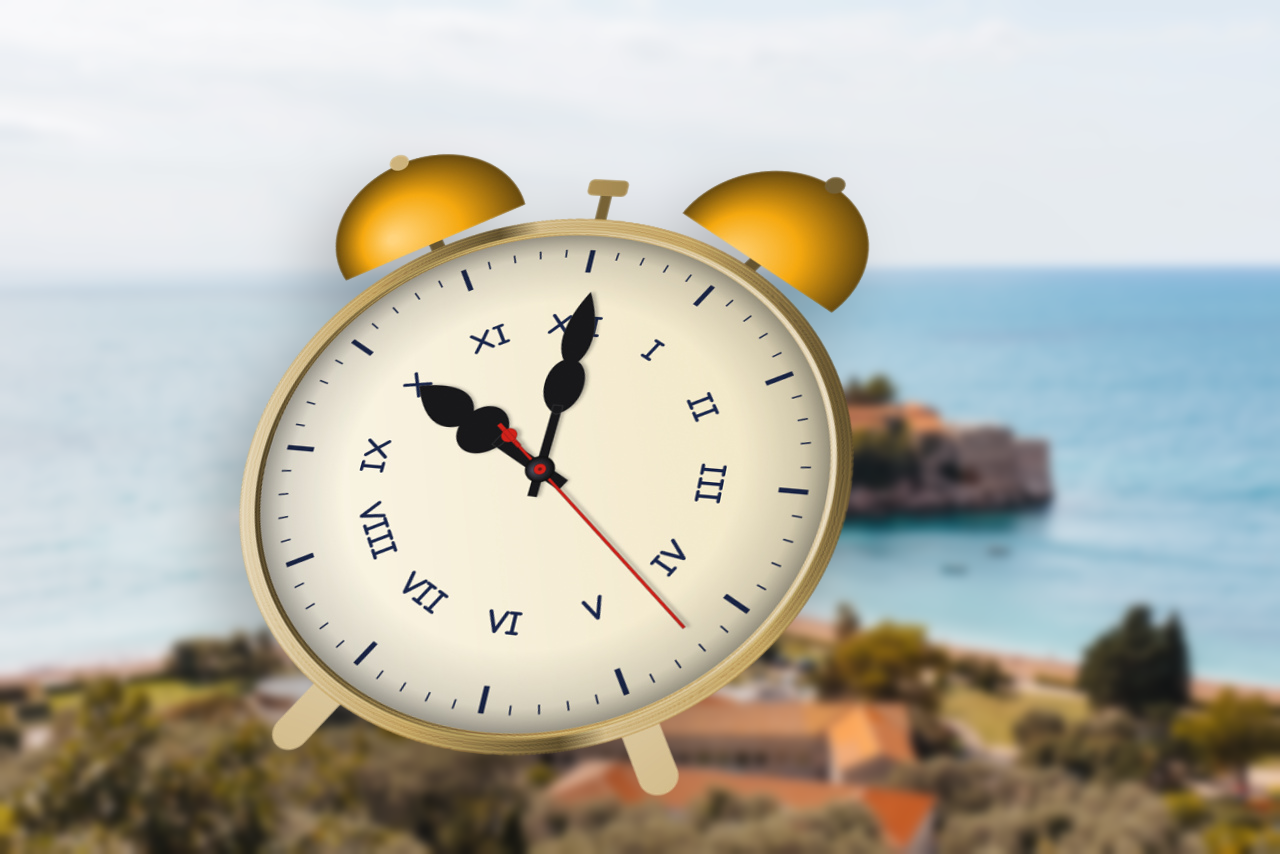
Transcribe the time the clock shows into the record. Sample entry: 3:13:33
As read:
10:00:22
